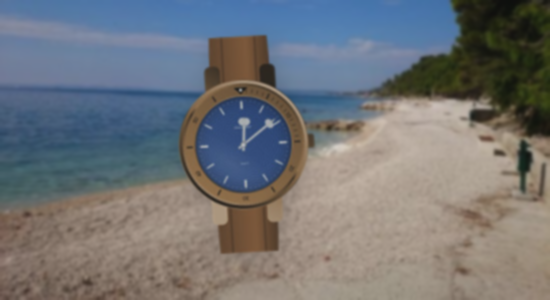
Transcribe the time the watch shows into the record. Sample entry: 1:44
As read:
12:09
